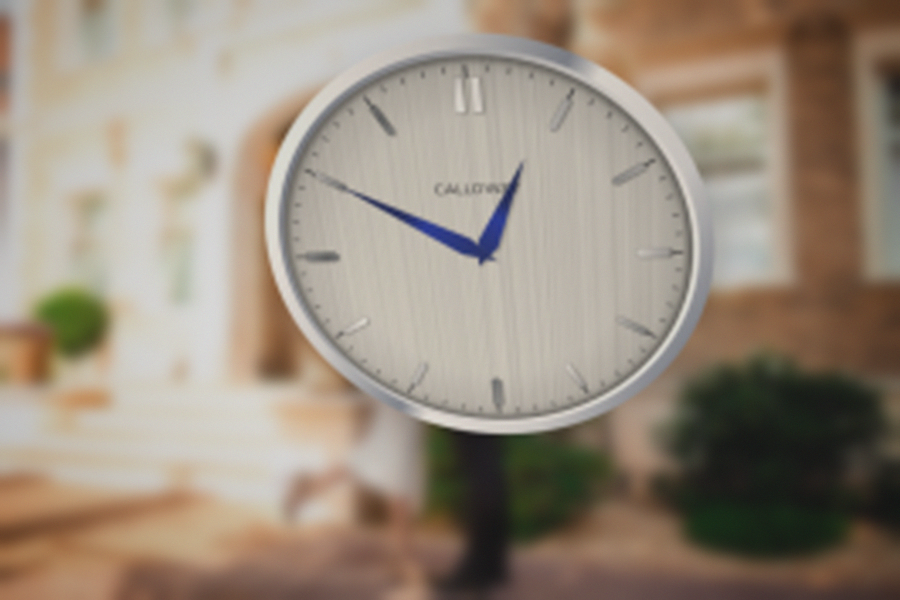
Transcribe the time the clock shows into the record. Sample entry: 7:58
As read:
12:50
